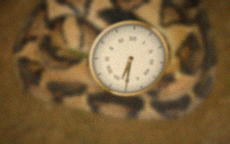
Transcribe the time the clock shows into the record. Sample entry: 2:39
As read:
6:30
